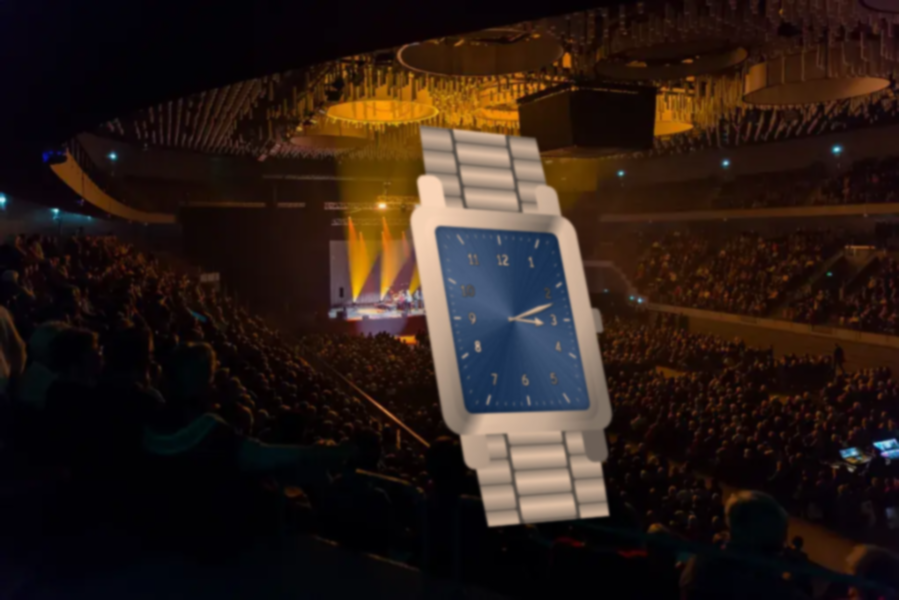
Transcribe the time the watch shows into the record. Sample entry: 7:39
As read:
3:12
